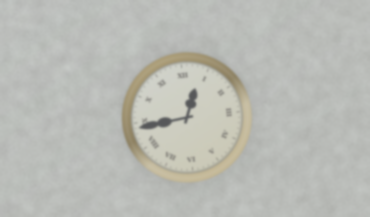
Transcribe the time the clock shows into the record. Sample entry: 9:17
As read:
12:44
